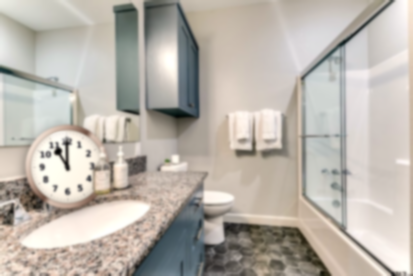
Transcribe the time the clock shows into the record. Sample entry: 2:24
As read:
11:00
